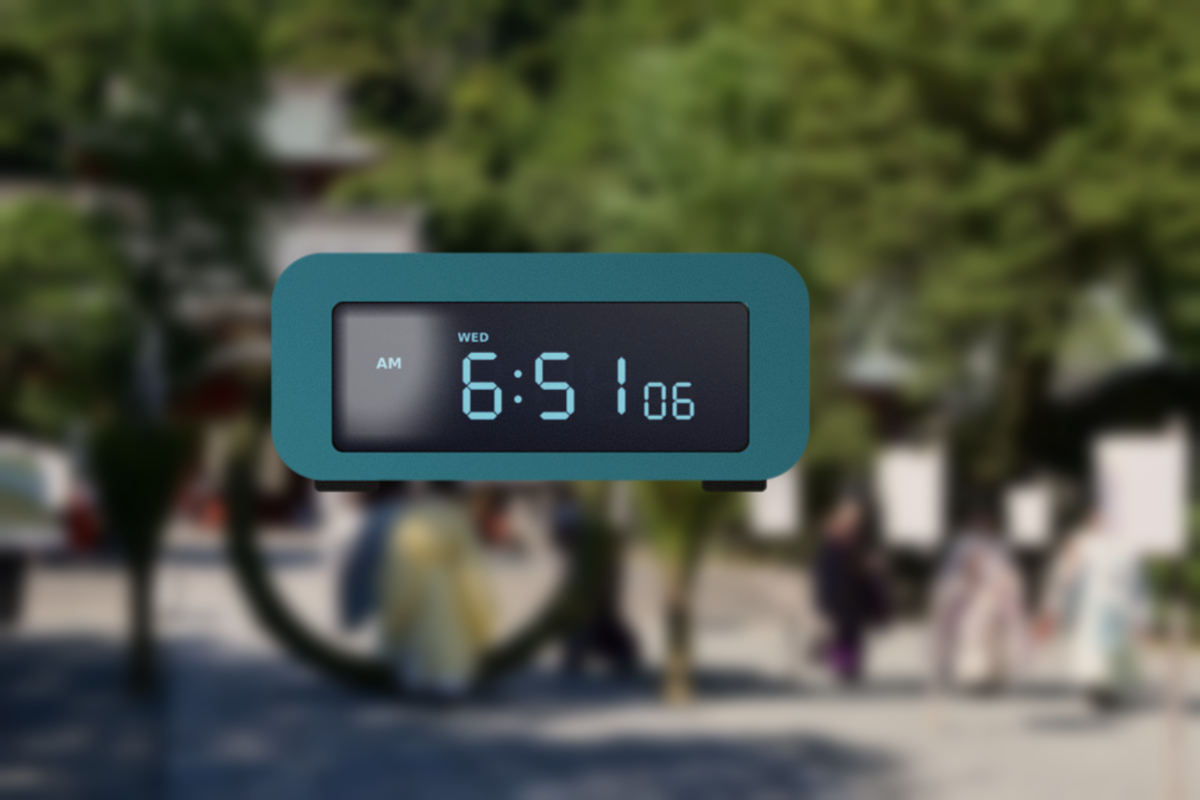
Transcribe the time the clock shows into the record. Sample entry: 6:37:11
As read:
6:51:06
